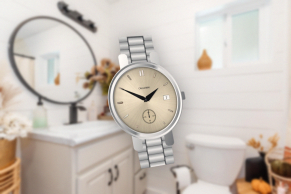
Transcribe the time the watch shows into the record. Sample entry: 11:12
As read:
1:50
